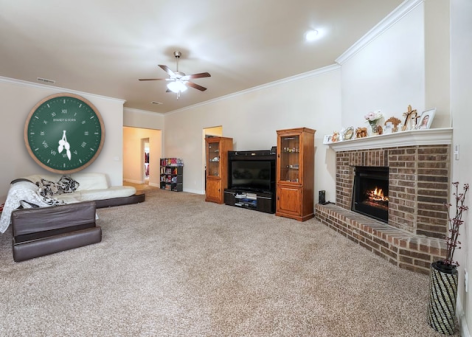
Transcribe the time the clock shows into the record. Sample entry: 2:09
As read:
6:28
